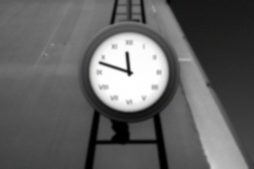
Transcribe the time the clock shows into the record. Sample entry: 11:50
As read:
11:48
